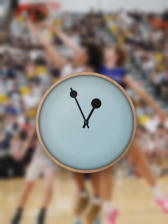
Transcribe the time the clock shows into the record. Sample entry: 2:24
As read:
12:56
